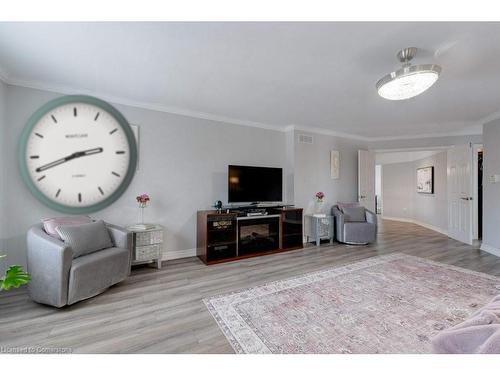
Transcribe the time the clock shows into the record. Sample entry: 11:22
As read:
2:42
